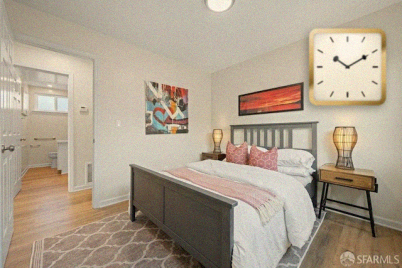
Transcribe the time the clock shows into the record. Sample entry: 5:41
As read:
10:10
